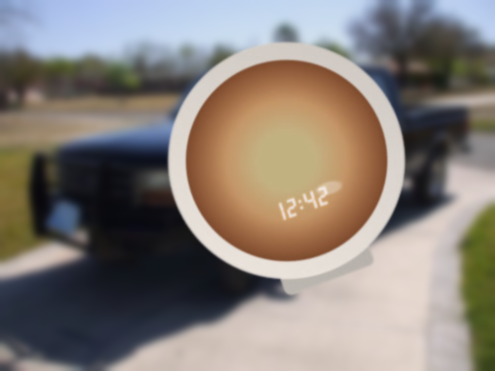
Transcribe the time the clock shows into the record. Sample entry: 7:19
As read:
12:42
